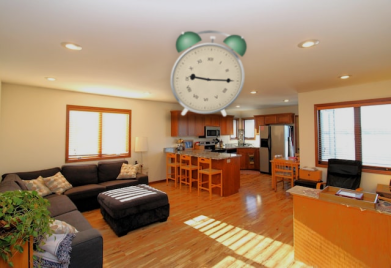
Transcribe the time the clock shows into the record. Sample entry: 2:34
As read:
9:15
